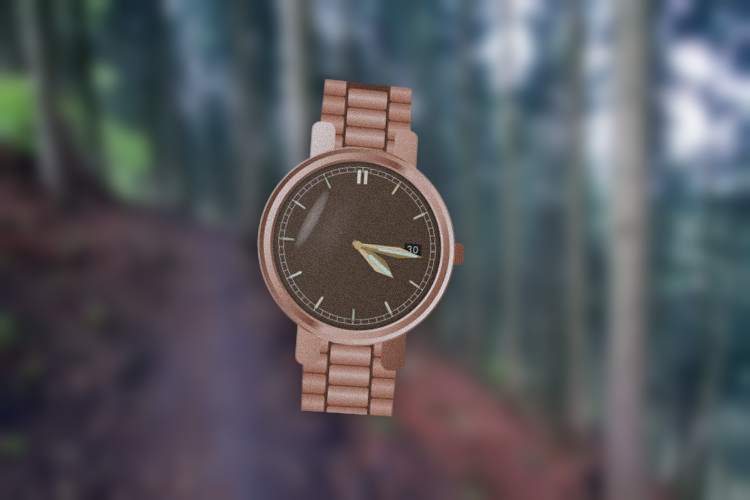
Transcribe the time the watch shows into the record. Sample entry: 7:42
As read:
4:16
